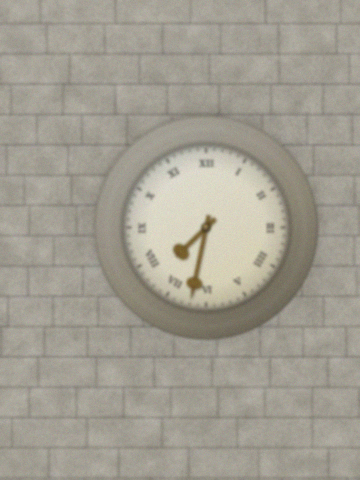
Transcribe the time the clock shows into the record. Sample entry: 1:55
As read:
7:32
